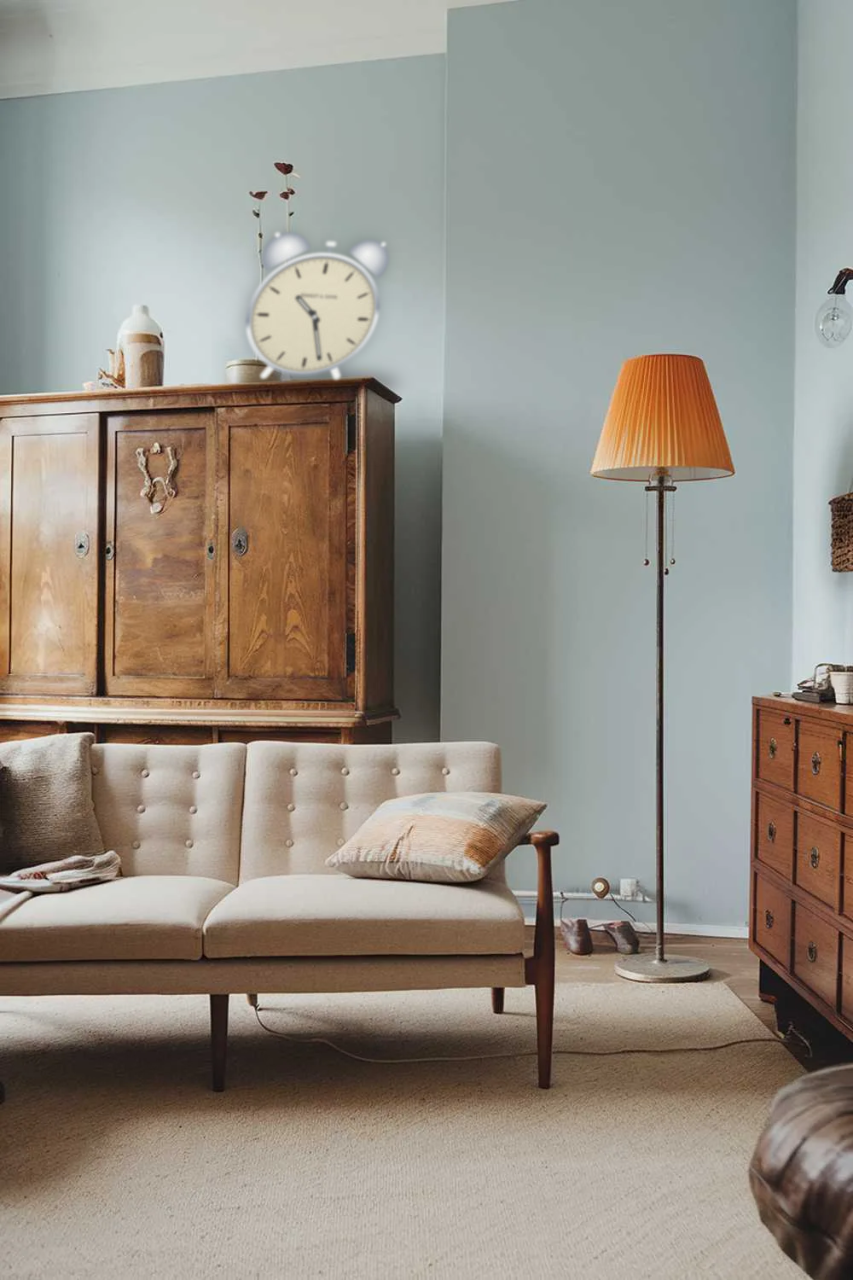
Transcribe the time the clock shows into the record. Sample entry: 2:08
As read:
10:27
